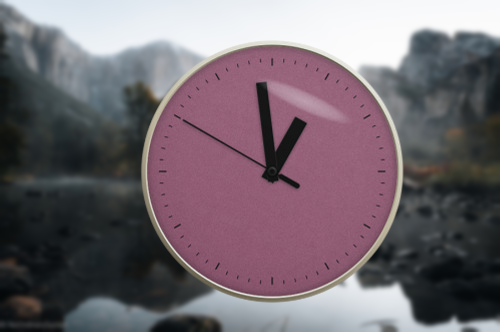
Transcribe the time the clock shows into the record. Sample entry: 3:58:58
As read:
12:58:50
